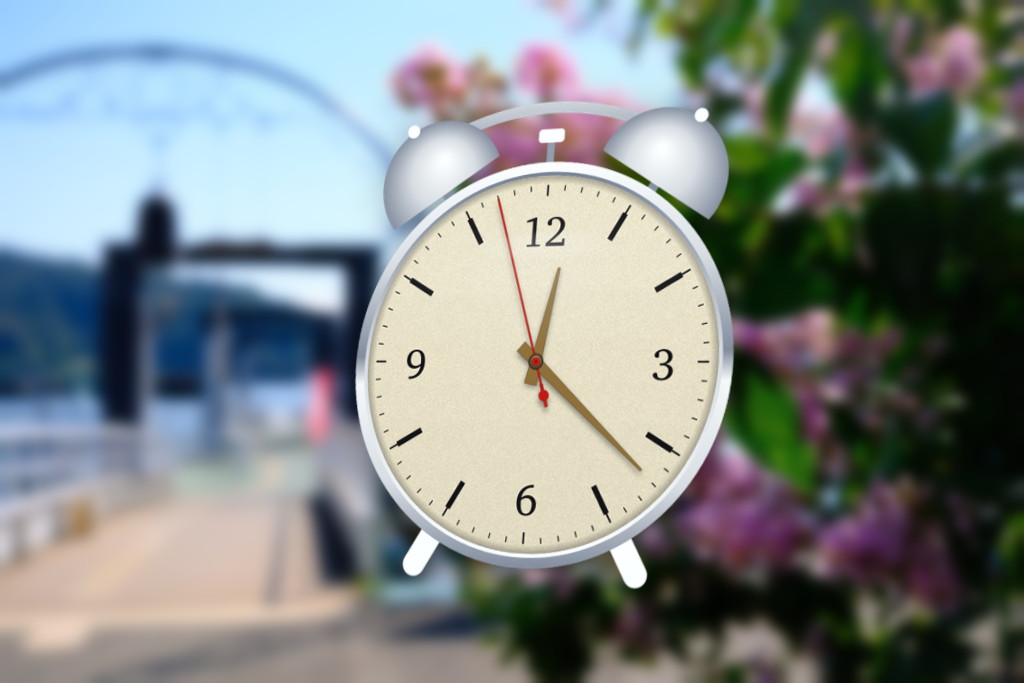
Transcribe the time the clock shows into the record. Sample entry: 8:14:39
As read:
12:21:57
